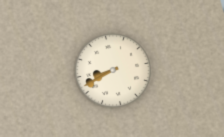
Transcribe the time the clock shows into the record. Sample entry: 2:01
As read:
8:42
